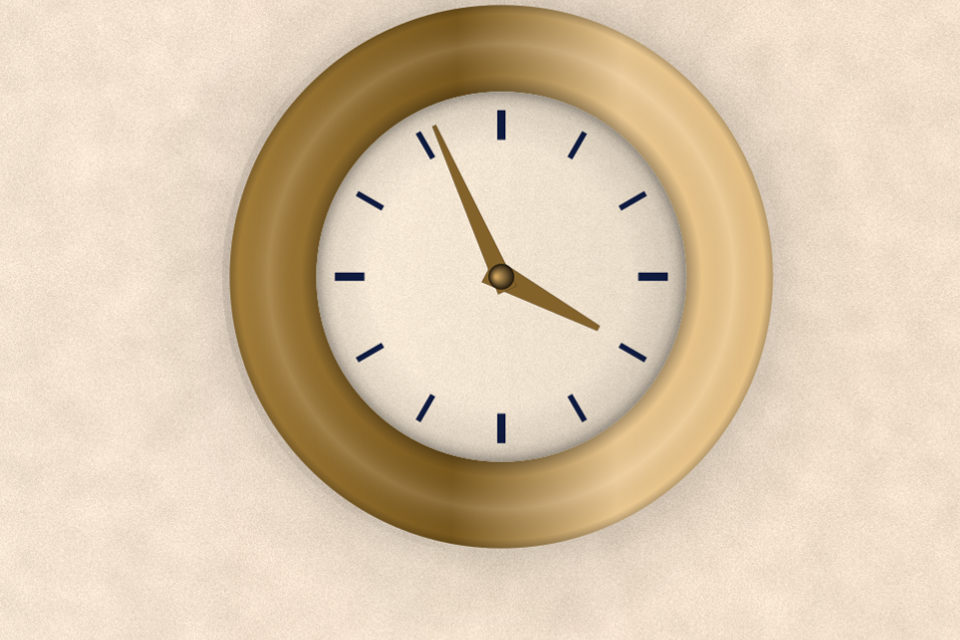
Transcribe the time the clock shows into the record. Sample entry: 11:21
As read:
3:56
